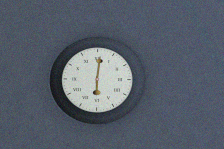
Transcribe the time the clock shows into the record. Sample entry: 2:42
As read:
6:01
